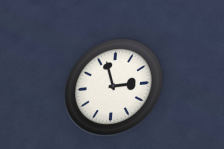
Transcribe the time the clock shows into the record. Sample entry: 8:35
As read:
2:57
